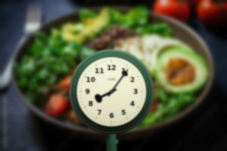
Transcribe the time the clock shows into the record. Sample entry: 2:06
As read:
8:06
